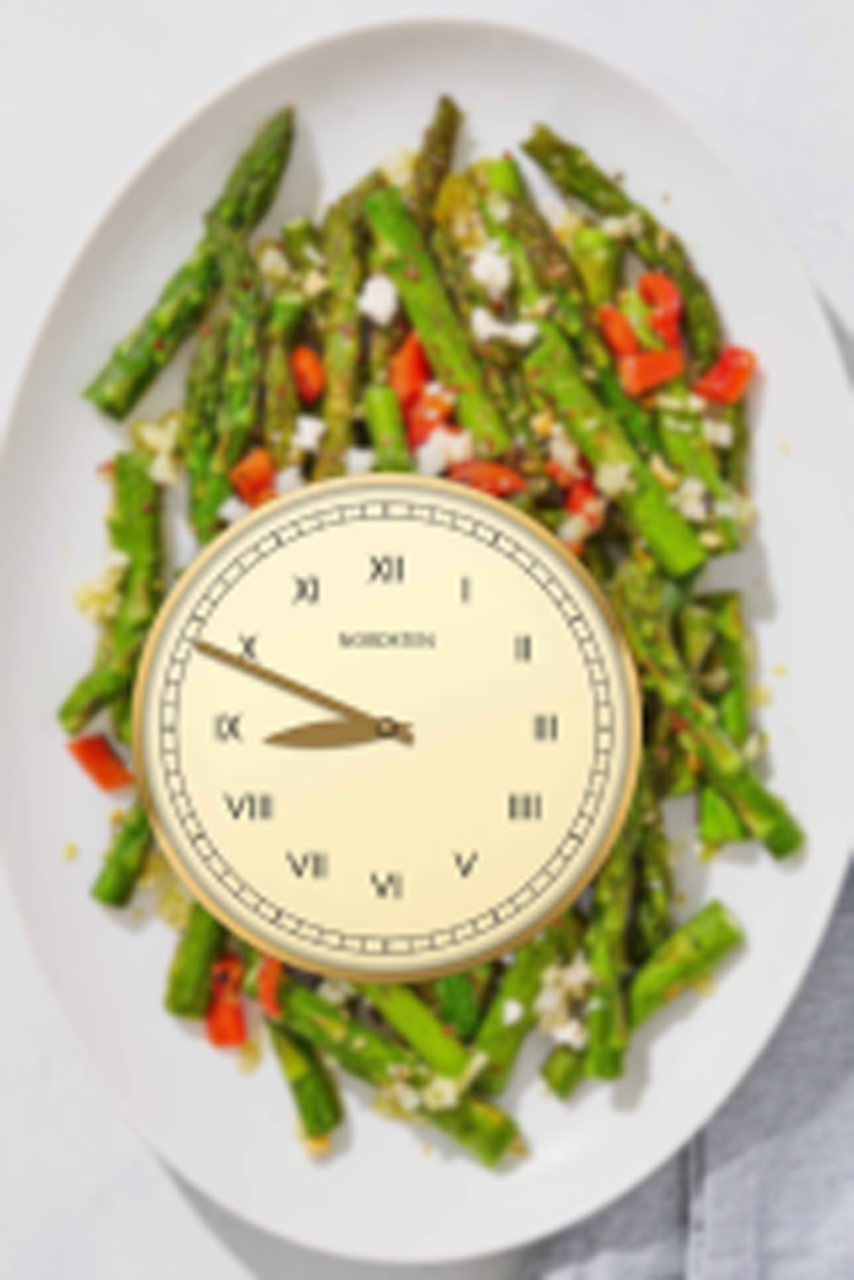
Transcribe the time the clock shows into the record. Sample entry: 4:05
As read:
8:49
